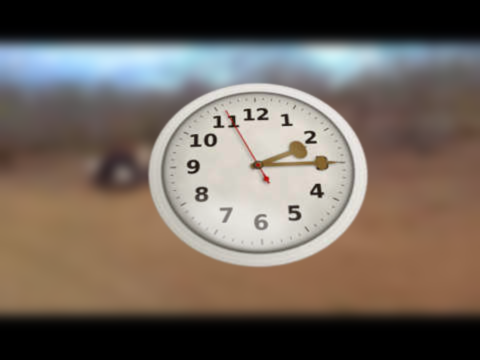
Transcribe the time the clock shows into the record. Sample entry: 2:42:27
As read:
2:14:56
